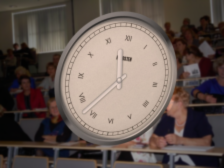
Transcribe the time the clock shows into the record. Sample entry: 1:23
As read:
11:37
